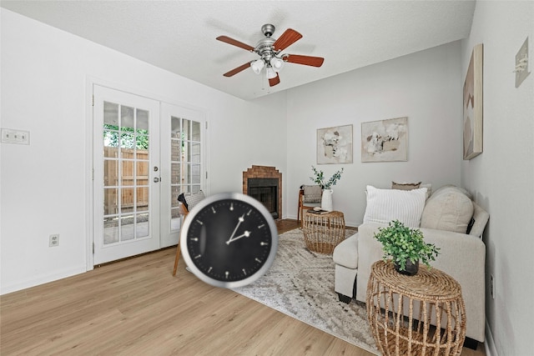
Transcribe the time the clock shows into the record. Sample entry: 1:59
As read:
2:04
